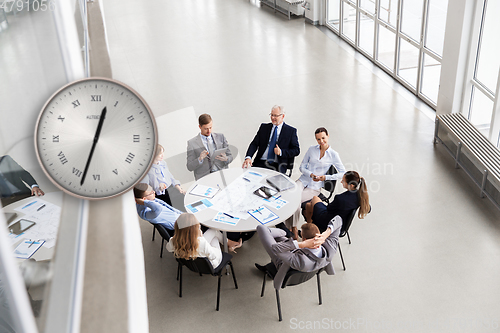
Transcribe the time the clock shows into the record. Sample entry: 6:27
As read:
12:33
